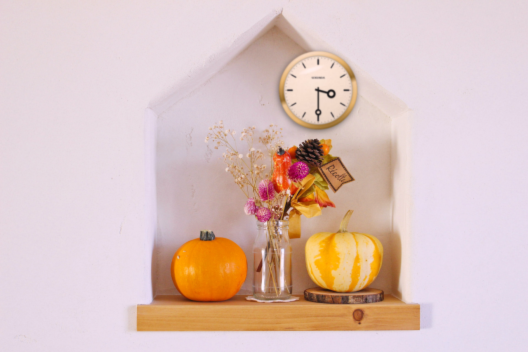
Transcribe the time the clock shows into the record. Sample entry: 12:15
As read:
3:30
